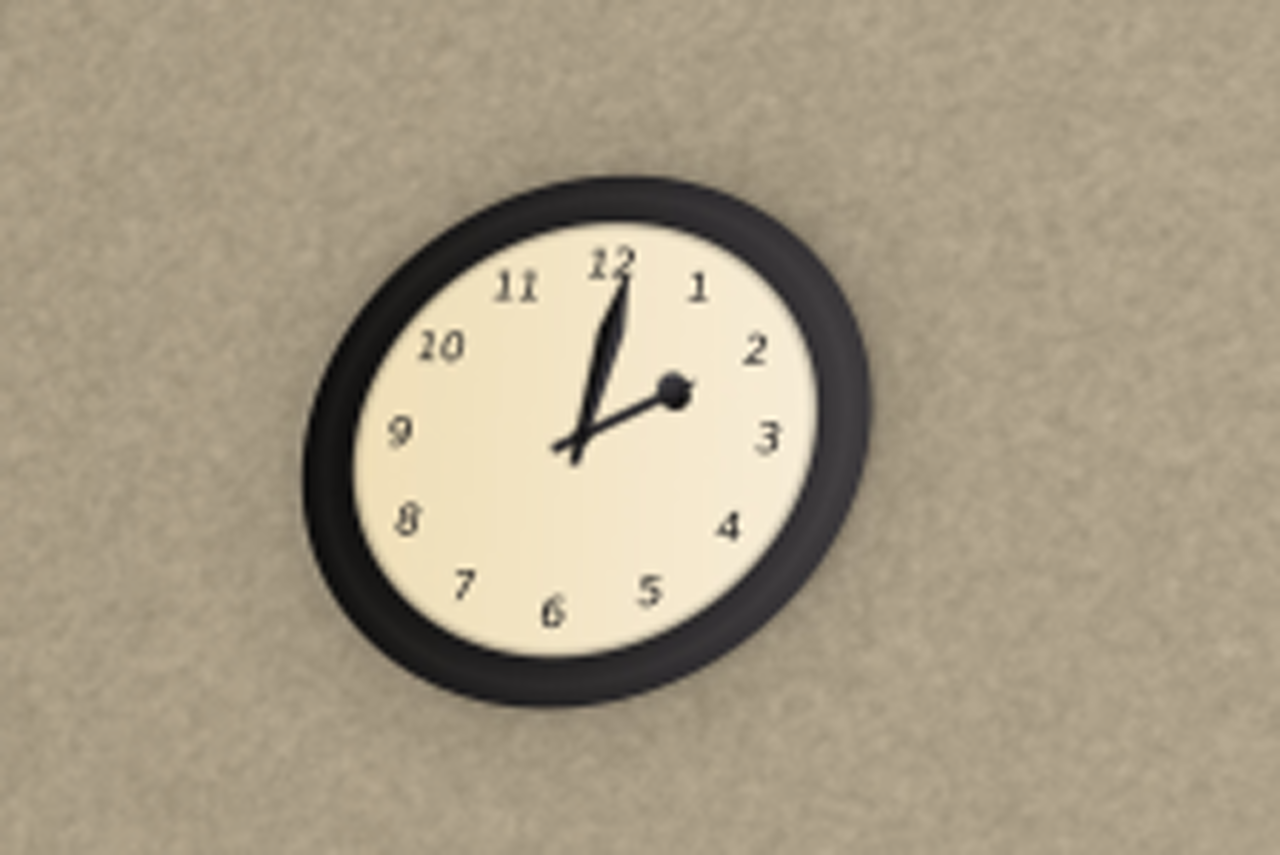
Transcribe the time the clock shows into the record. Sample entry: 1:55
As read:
2:01
